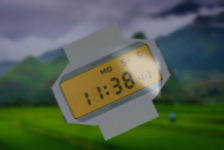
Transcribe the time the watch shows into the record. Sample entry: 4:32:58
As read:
11:38:41
